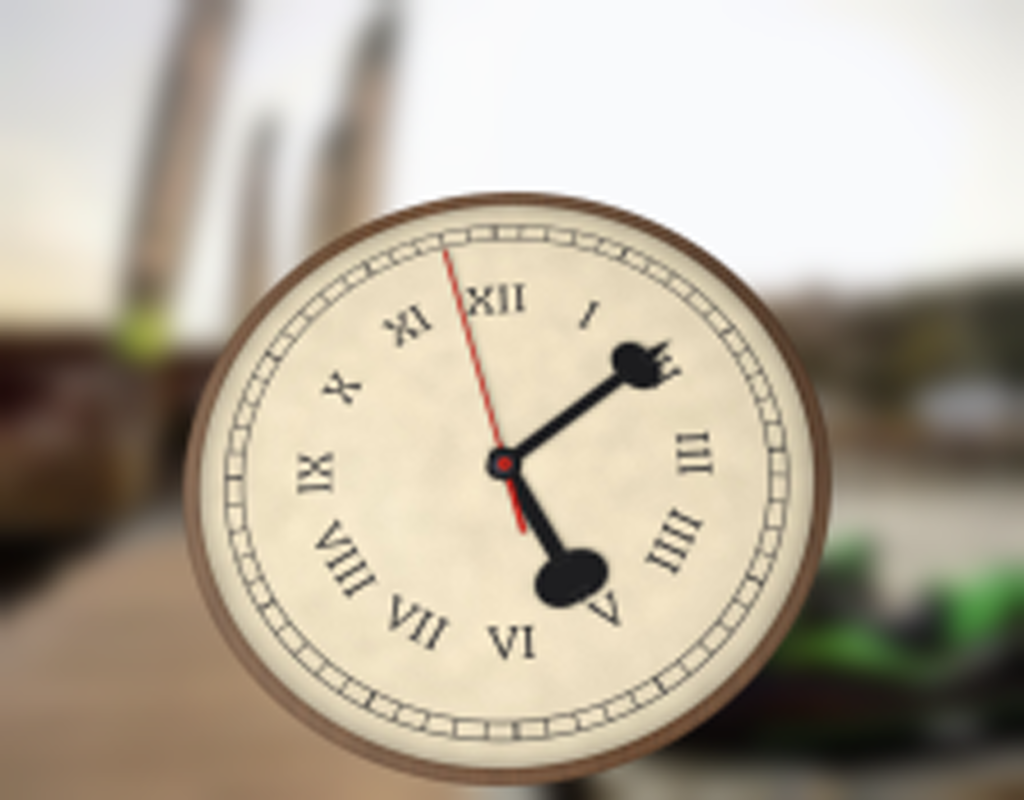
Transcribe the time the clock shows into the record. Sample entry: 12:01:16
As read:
5:08:58
